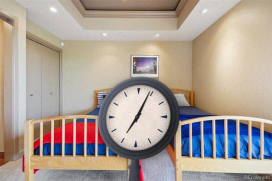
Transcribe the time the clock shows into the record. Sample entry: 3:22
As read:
7:04
